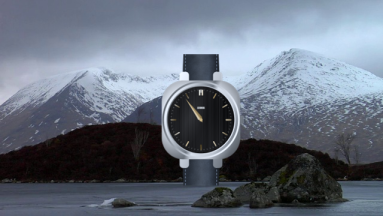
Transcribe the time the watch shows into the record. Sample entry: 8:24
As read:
10:54
